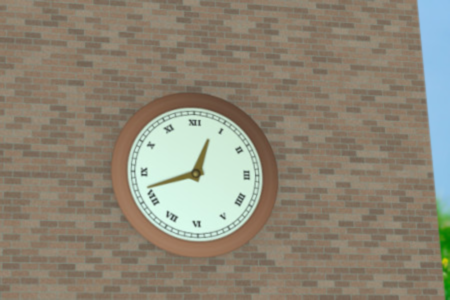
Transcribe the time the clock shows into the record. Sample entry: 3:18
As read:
12:42
